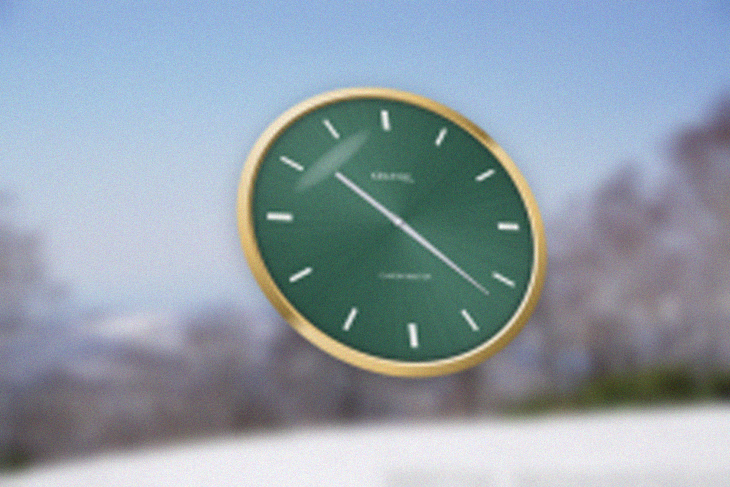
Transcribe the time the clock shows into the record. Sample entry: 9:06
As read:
10:22
